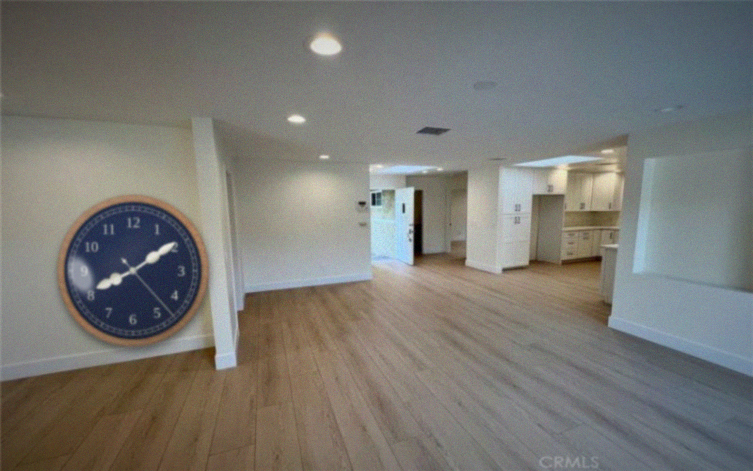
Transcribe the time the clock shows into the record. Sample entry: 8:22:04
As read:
8:09:23
